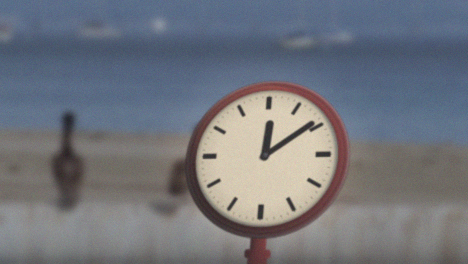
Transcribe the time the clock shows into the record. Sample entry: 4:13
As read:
12:09
